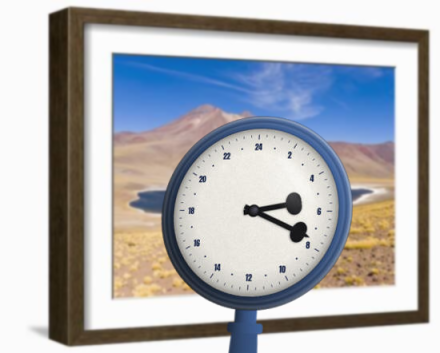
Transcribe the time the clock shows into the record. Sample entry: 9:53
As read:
5:19
